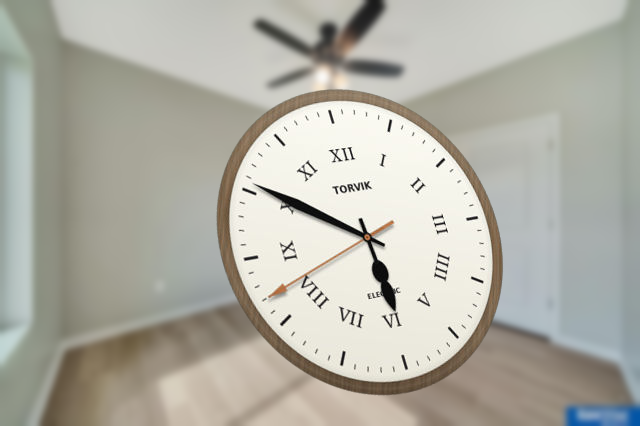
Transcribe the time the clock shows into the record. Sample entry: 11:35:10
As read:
5:50:42
